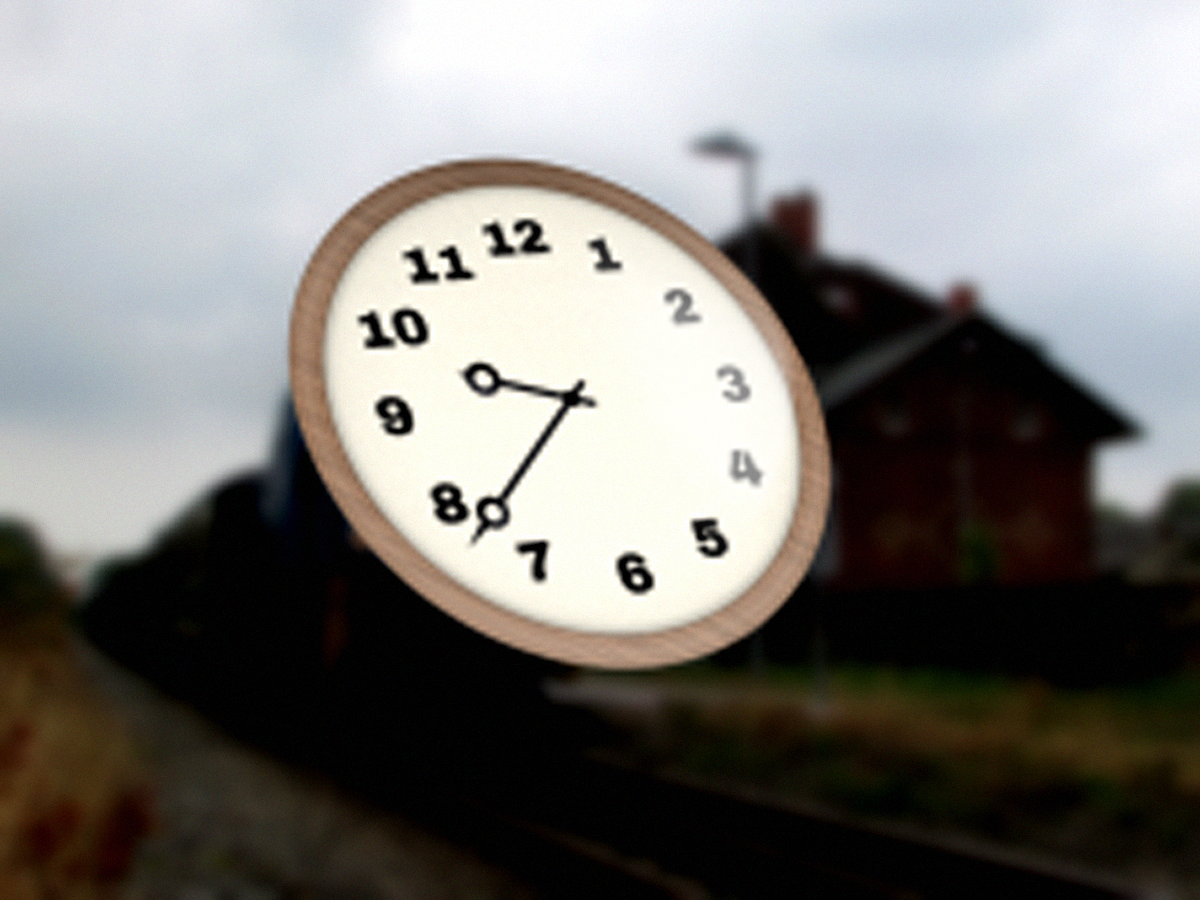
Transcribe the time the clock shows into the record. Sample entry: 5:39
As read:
9:38
